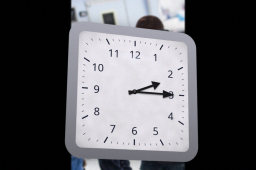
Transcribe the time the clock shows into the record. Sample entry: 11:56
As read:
2:15
